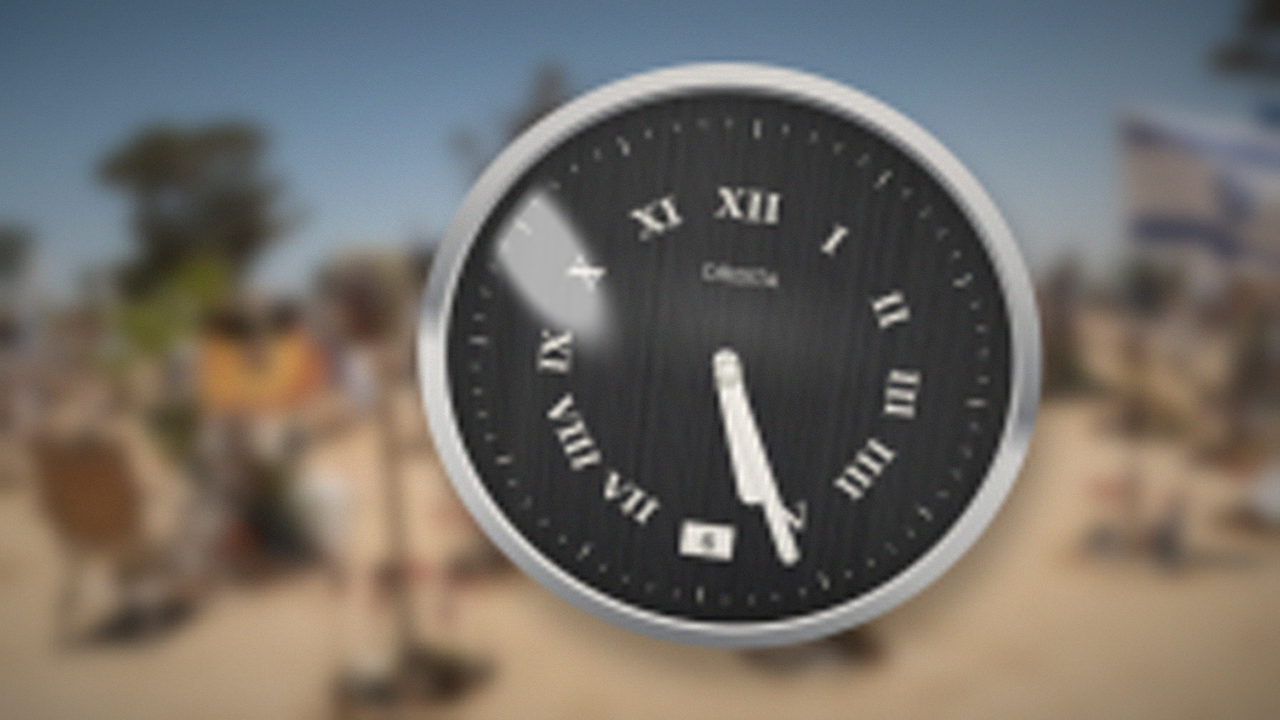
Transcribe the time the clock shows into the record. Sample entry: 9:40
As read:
5:26
